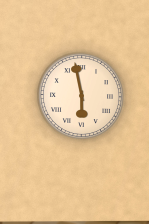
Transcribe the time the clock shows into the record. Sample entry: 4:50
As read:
5:58
